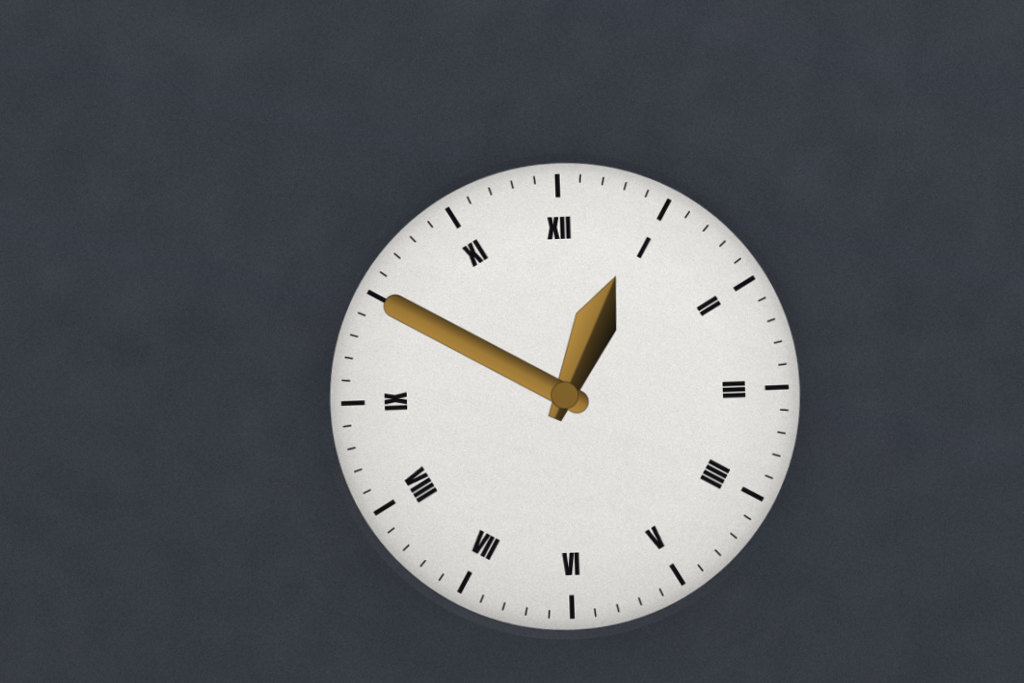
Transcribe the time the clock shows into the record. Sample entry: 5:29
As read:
12:50
